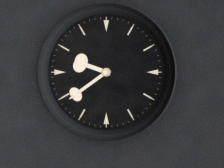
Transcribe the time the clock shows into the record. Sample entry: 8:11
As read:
9:39
